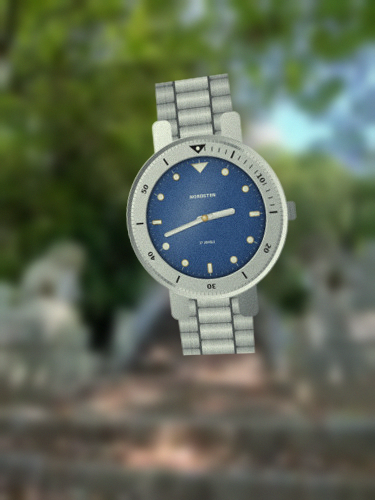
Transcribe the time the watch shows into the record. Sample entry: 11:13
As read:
2:42
